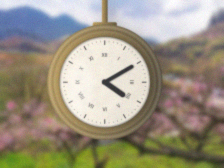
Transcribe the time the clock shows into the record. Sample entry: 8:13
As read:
4:10
